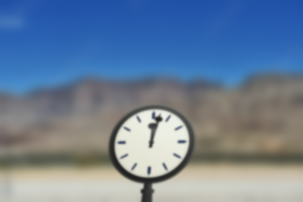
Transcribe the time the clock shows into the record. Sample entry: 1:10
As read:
12:02
